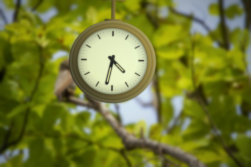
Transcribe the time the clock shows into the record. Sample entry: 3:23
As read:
4:32
